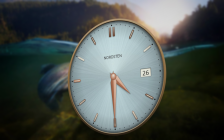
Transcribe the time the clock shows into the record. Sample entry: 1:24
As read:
4:30
